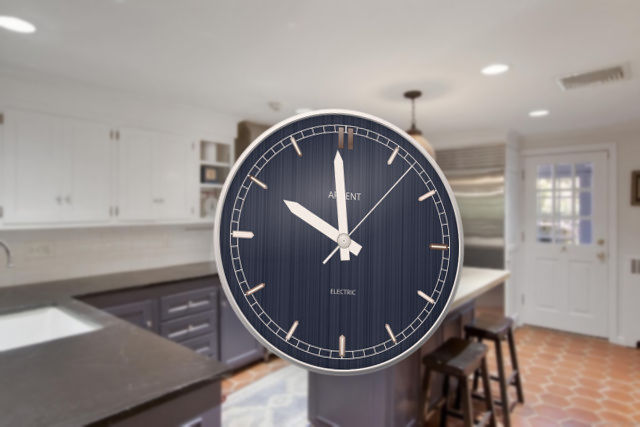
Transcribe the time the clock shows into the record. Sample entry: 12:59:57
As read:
9:59:07
